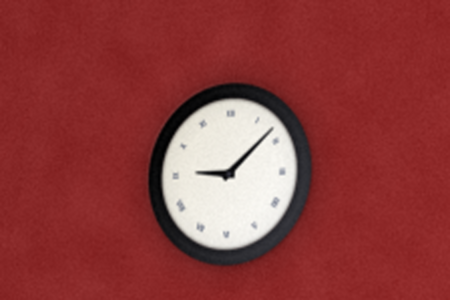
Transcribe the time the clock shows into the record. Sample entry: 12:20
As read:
9:08
